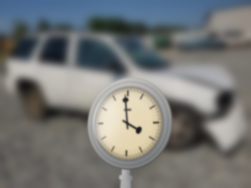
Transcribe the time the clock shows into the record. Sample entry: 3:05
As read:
3:59
